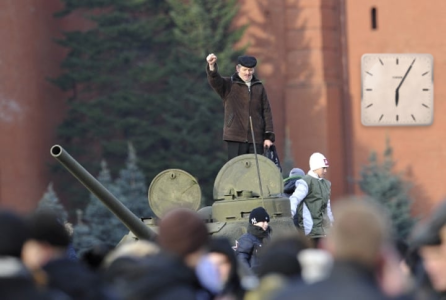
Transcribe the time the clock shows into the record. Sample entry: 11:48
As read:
6:05
